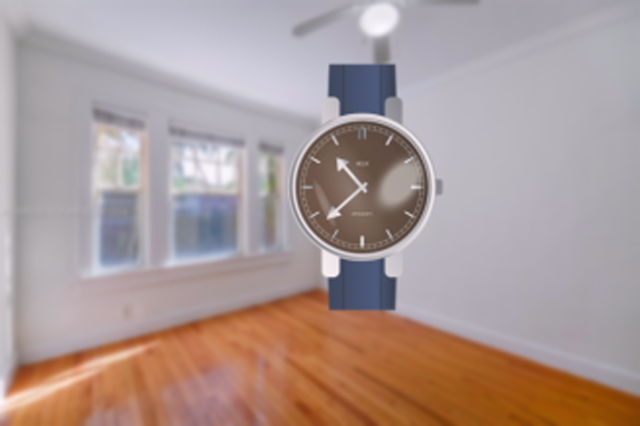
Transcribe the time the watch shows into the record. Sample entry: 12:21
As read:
10:38
